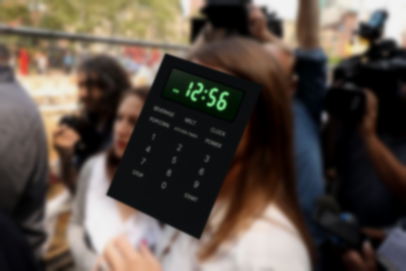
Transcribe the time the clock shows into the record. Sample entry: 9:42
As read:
12:56
